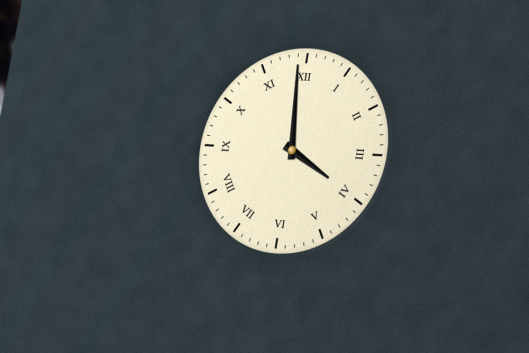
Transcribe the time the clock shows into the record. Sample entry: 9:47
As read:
3:59
